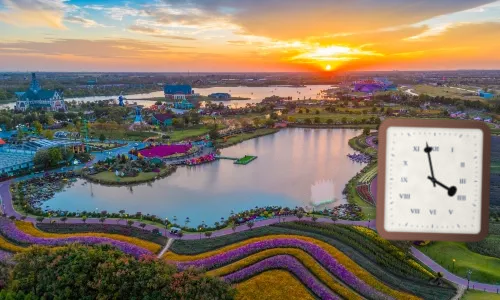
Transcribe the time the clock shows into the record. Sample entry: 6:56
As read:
3:58
